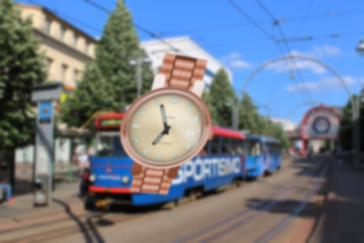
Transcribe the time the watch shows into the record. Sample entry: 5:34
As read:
6:56
